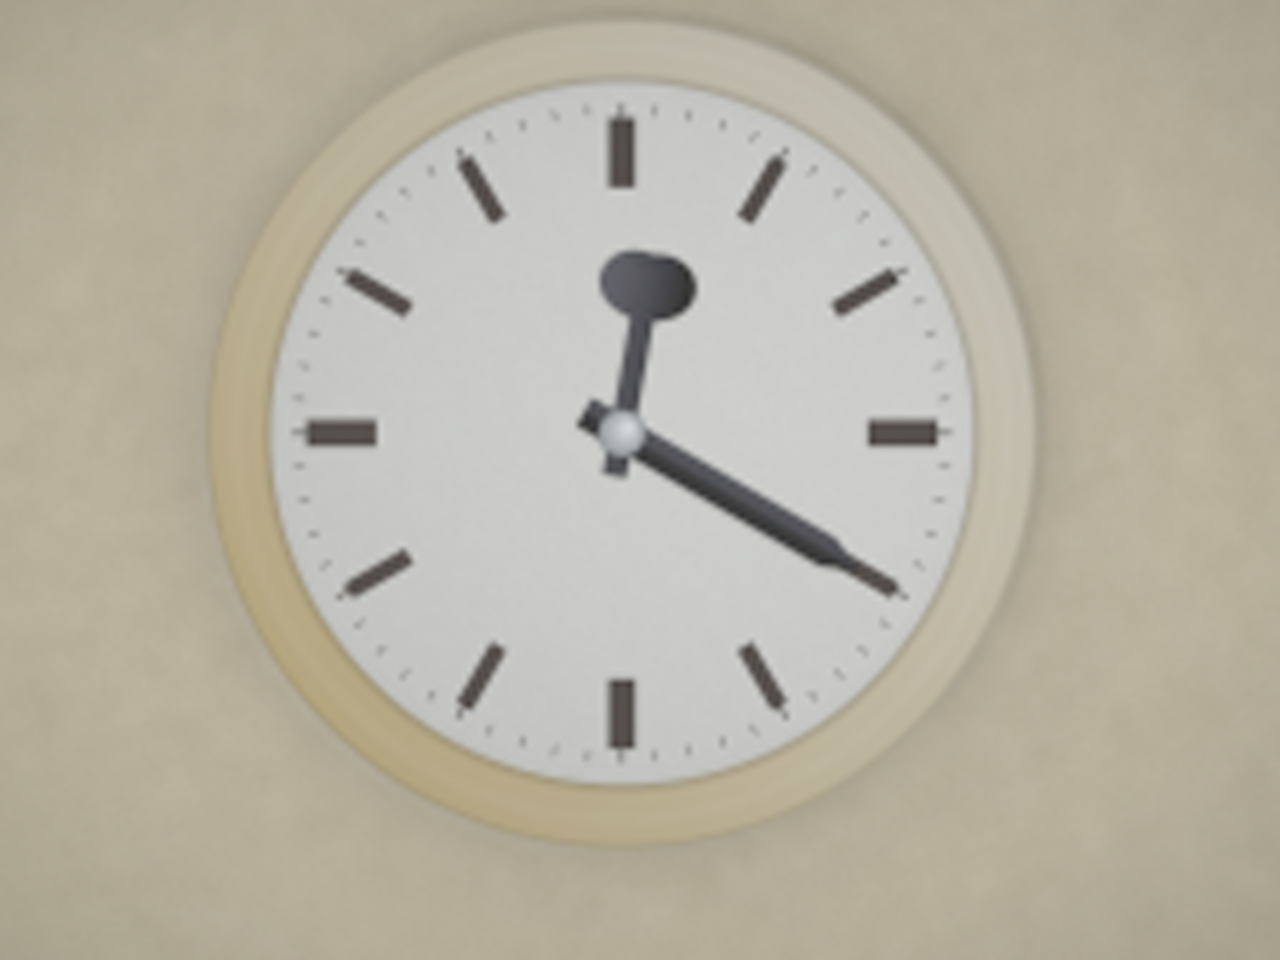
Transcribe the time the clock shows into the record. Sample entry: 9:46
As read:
12:20
